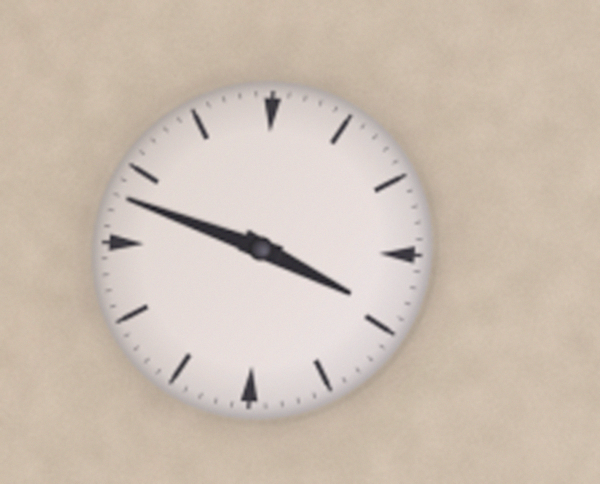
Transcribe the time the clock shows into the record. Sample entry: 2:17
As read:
3:48
